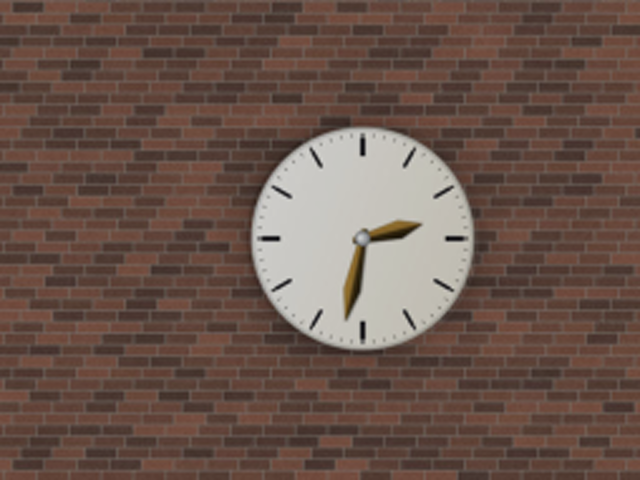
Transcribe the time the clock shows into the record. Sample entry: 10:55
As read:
2:32
